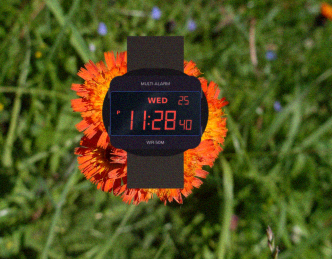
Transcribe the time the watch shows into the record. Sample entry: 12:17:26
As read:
11:28:40
